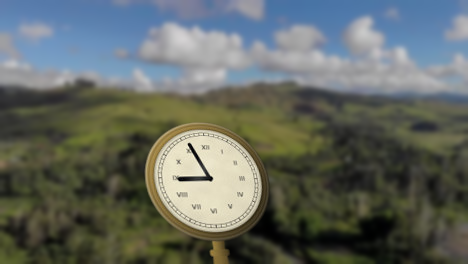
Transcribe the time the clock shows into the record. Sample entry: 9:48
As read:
8:56
